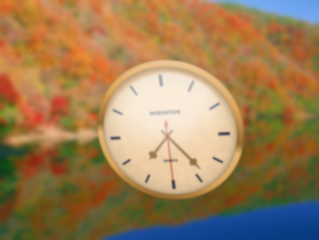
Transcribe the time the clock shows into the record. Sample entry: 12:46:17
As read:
7:23:30
